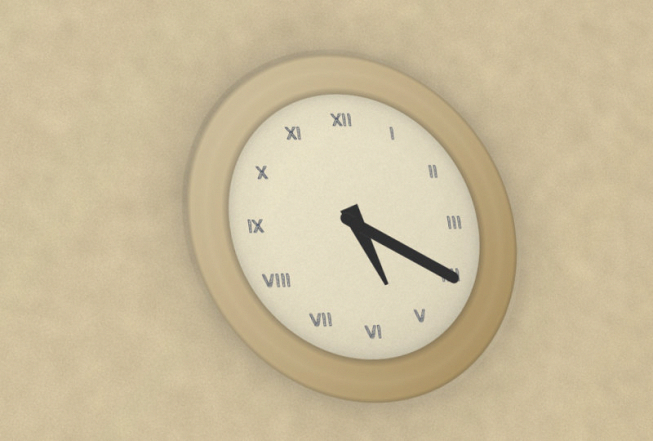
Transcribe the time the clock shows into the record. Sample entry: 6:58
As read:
5:20
